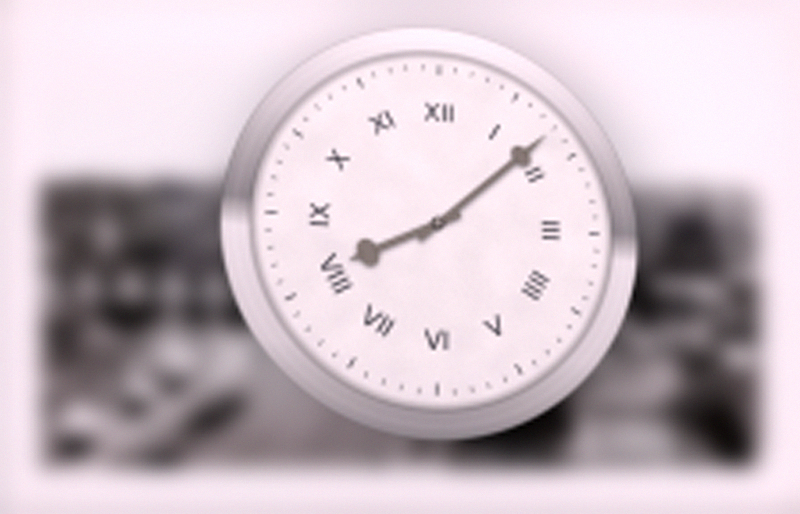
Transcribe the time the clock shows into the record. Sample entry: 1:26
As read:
8:08
